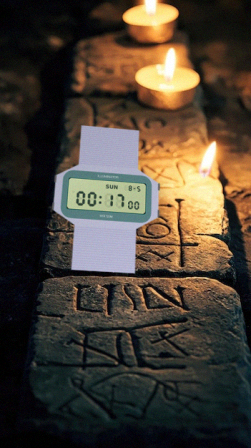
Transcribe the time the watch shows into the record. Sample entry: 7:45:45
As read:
0:17:00
